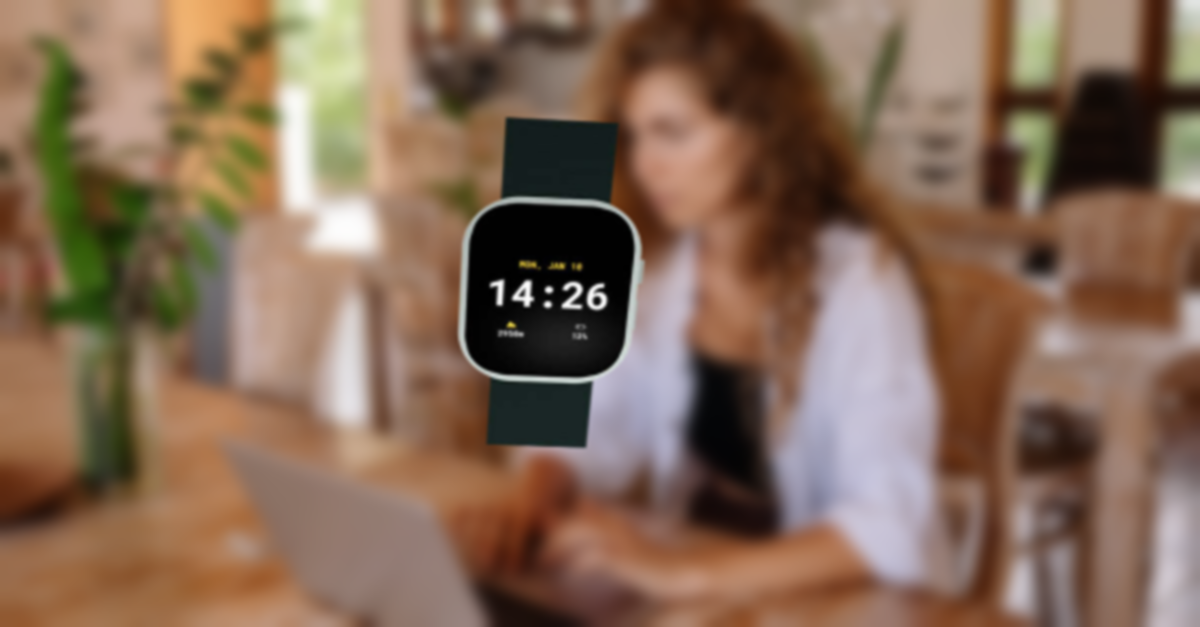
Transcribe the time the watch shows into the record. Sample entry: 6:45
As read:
14:26
